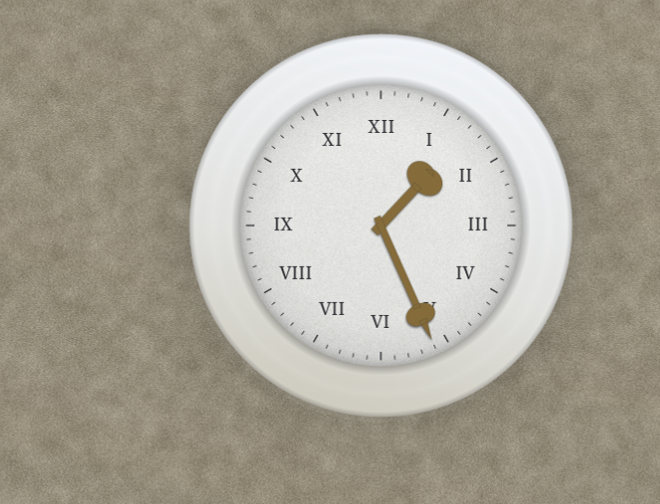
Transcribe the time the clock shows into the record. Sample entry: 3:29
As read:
1:26
